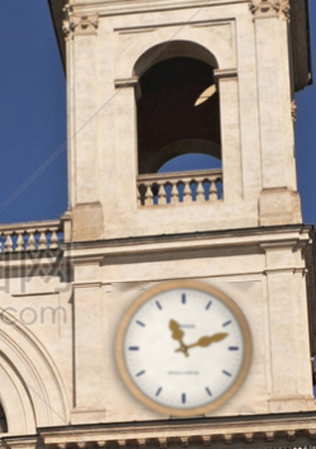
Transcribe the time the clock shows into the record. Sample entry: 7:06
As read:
11:12
